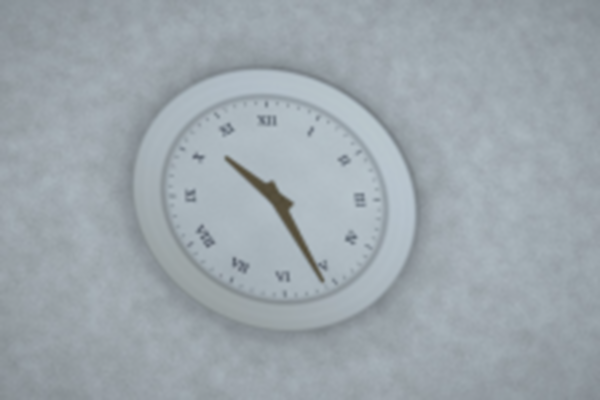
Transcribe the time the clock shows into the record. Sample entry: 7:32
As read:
10:26
